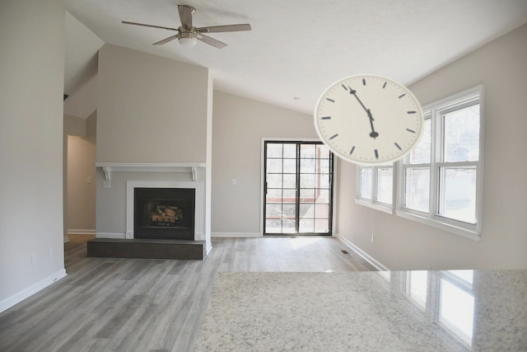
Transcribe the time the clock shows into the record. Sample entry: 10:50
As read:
5:56
